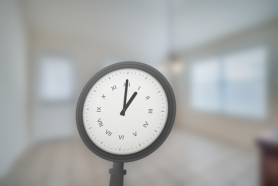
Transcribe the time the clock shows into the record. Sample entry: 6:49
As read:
1:00
